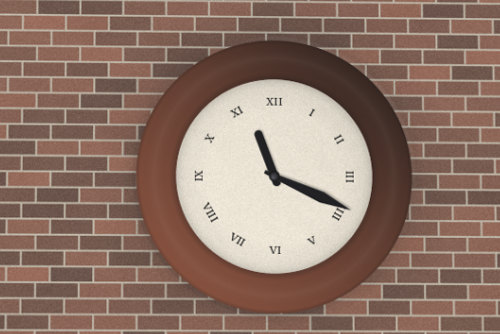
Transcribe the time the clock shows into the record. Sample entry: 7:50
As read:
11:19
